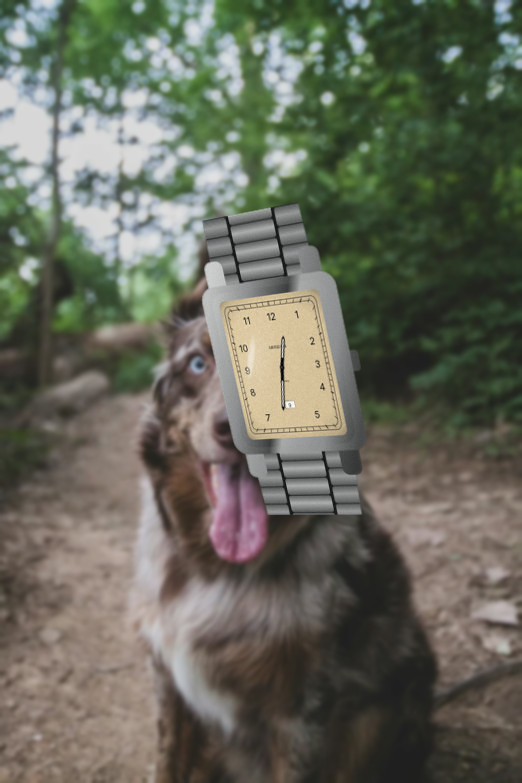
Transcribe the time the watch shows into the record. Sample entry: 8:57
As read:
12:32
